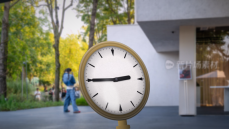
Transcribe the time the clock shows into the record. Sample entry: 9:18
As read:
2:45
